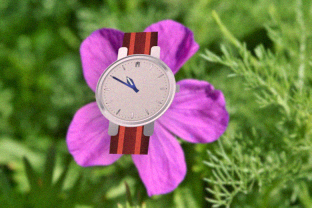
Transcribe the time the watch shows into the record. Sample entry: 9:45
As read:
10:50
